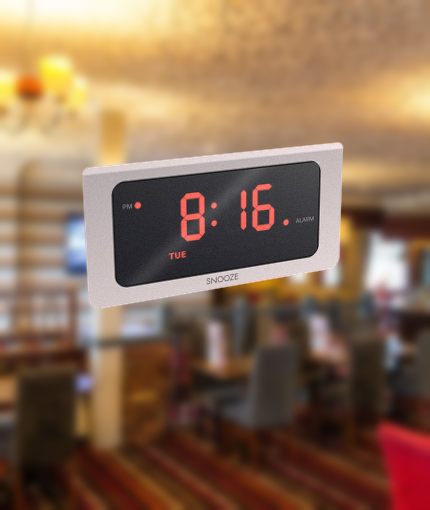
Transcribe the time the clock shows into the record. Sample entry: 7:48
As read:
8:16
